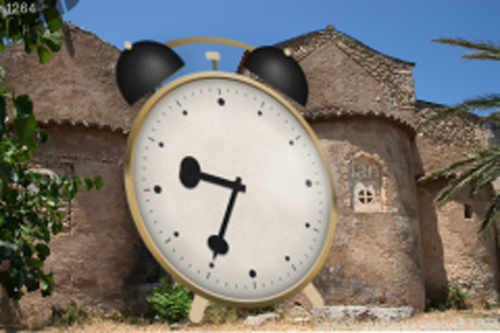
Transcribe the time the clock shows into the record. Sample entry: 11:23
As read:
9:35
